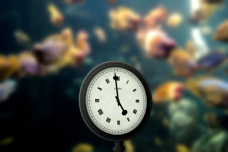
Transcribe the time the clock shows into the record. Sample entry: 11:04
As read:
4:59
